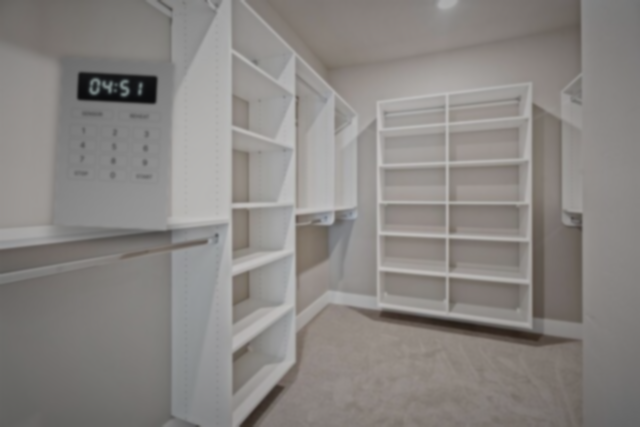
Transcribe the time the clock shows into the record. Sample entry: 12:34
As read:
4:51
